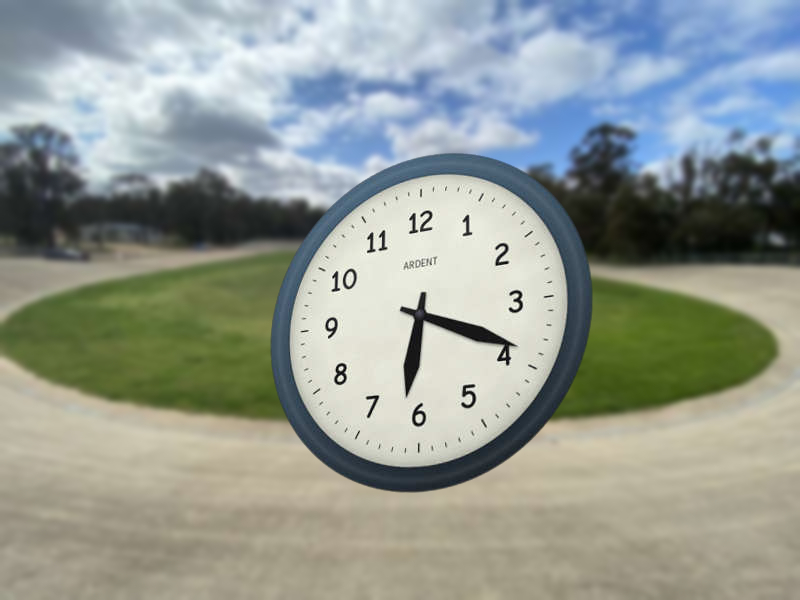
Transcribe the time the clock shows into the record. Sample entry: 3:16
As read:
6:19
